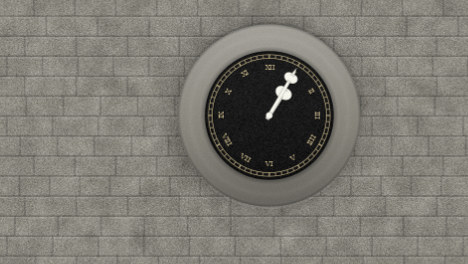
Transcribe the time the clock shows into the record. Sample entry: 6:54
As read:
1:05
